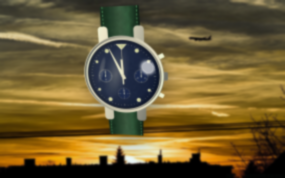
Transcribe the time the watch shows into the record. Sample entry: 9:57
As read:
11:56
